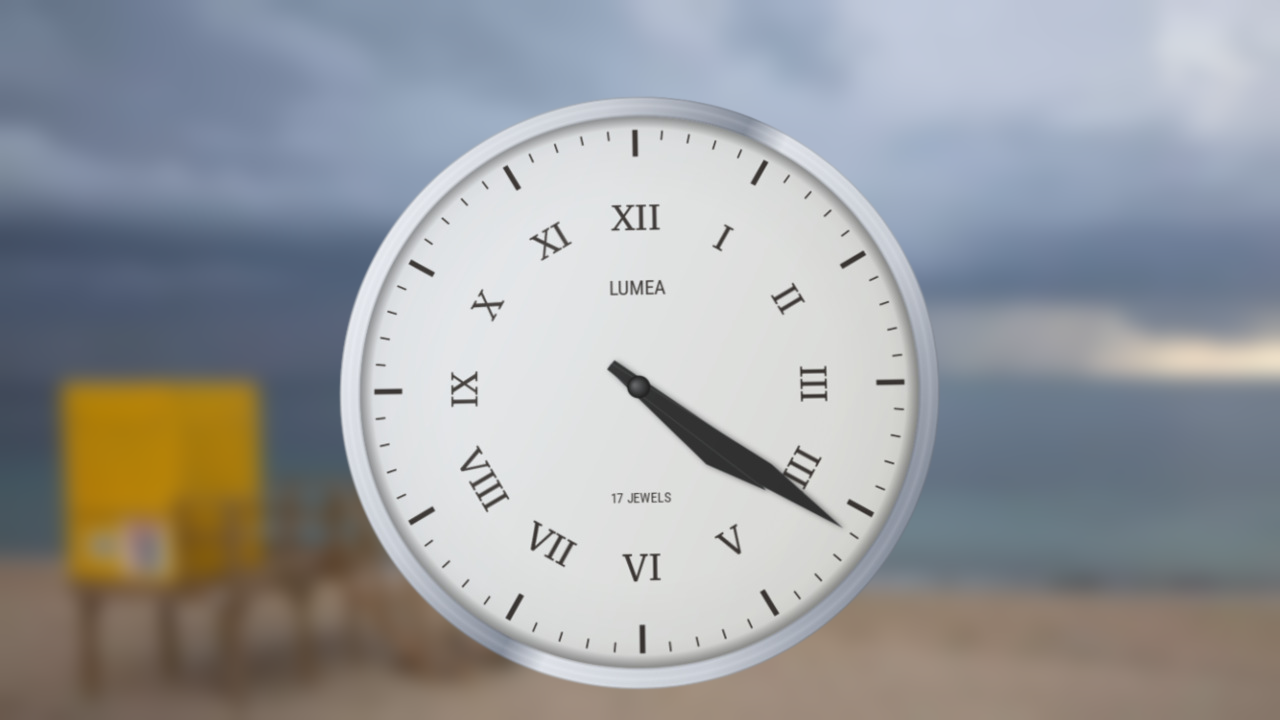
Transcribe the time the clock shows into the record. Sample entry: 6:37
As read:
4:21
